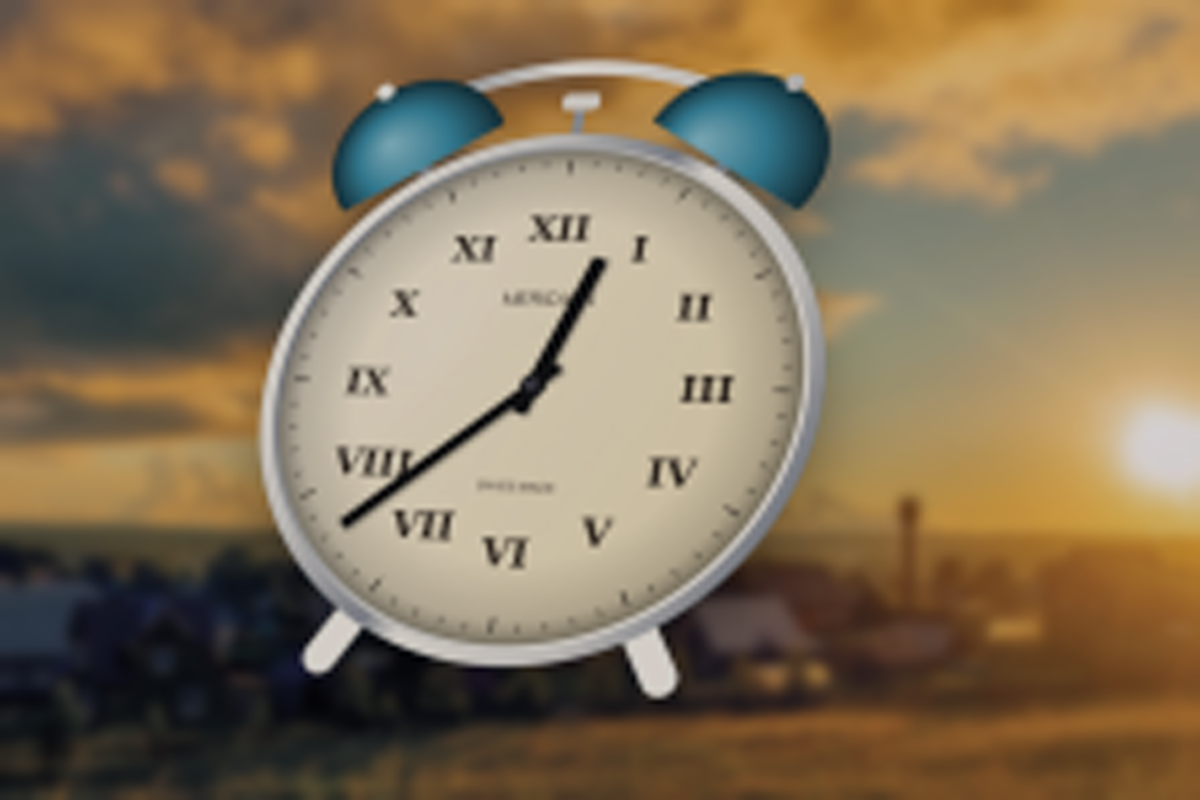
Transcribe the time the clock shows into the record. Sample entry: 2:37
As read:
12:38
